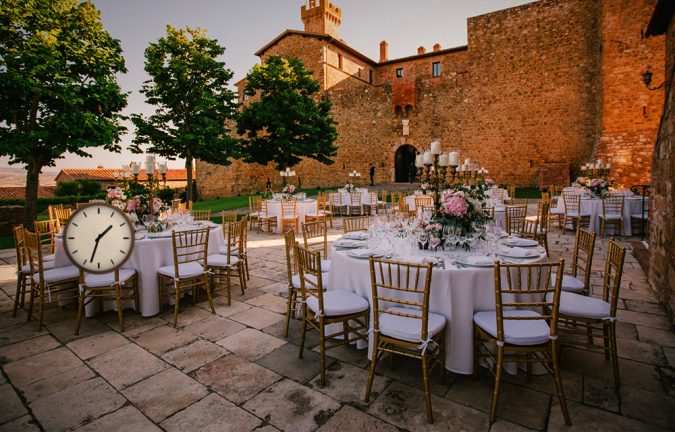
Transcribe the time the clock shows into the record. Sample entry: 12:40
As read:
1:33
